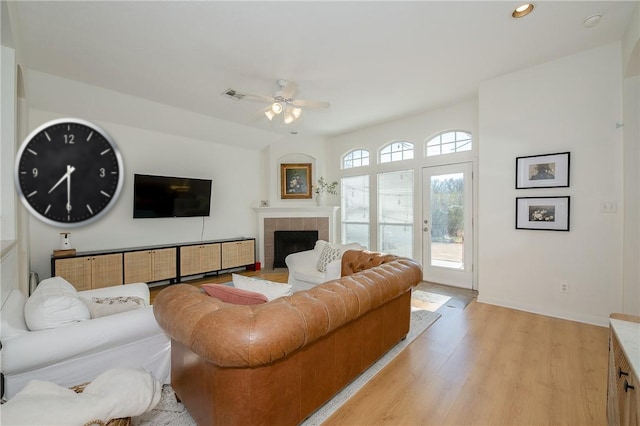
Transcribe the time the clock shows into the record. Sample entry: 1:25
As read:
7:30
